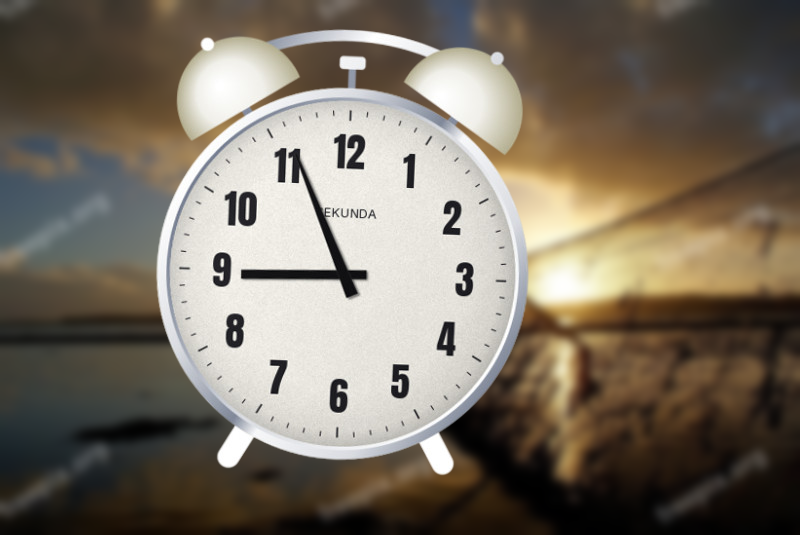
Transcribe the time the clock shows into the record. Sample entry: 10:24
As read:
8:56
